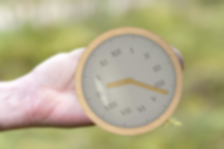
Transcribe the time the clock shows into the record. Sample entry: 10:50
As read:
9:22
